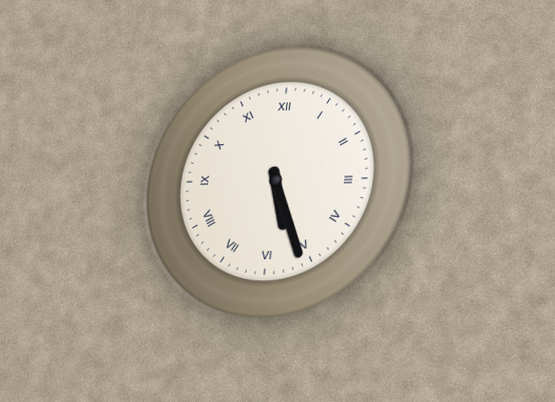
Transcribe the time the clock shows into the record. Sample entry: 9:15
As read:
5:26
